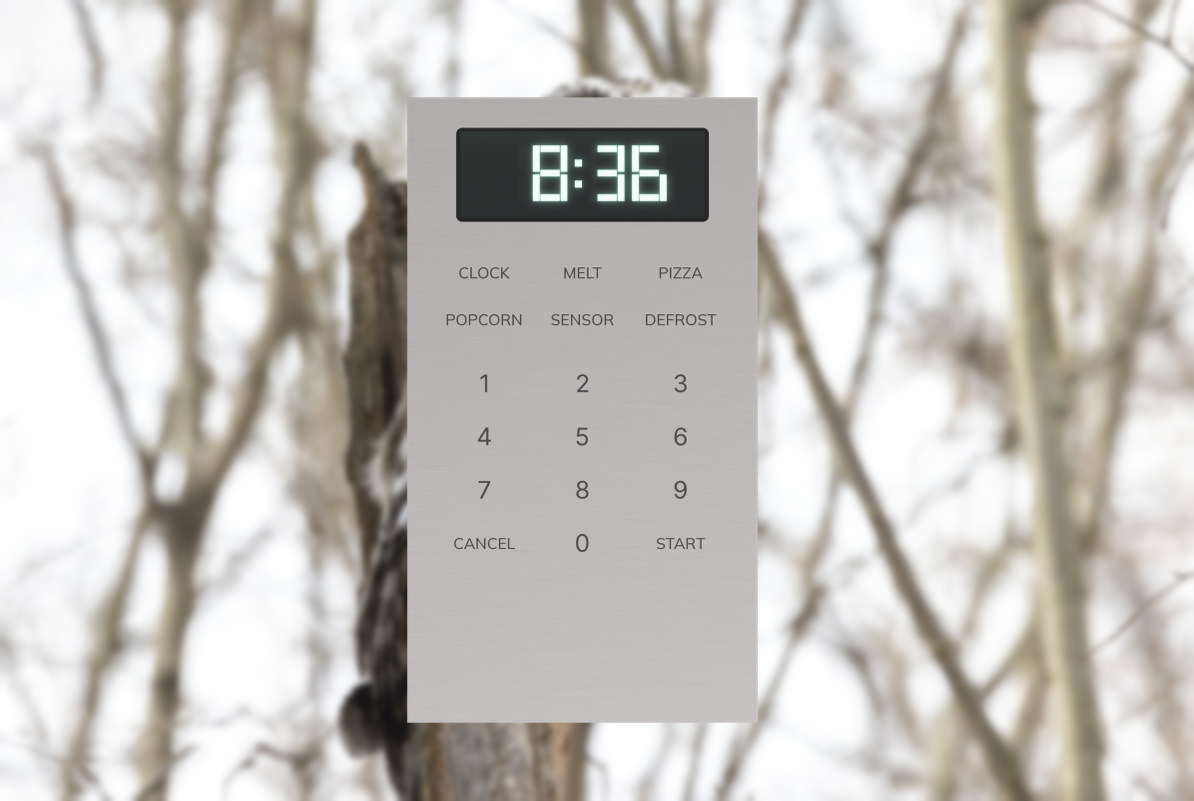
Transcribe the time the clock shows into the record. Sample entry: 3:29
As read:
8:36
